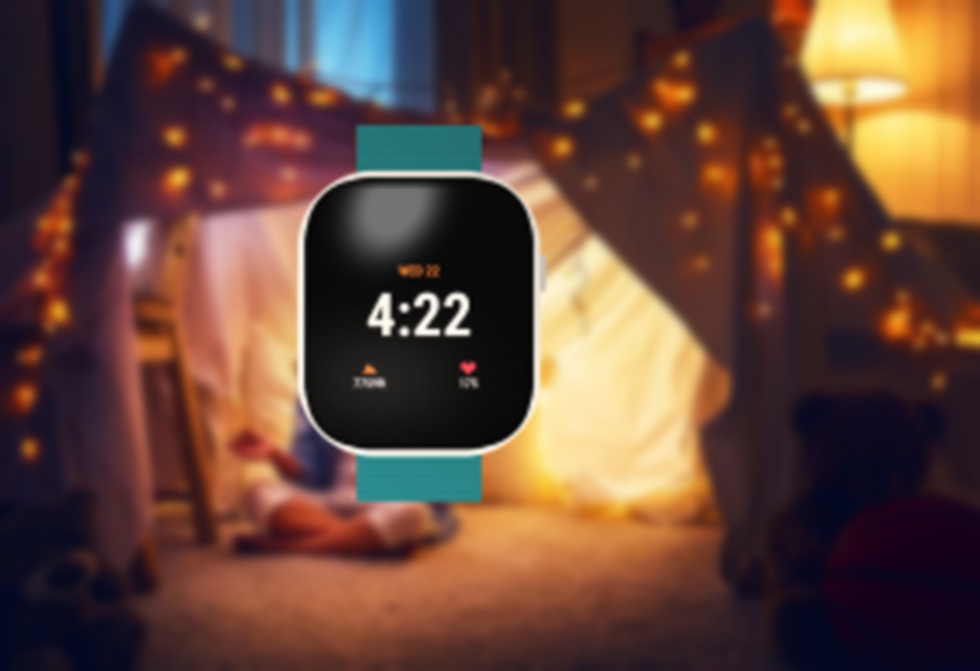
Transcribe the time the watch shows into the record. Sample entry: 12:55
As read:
4:22
